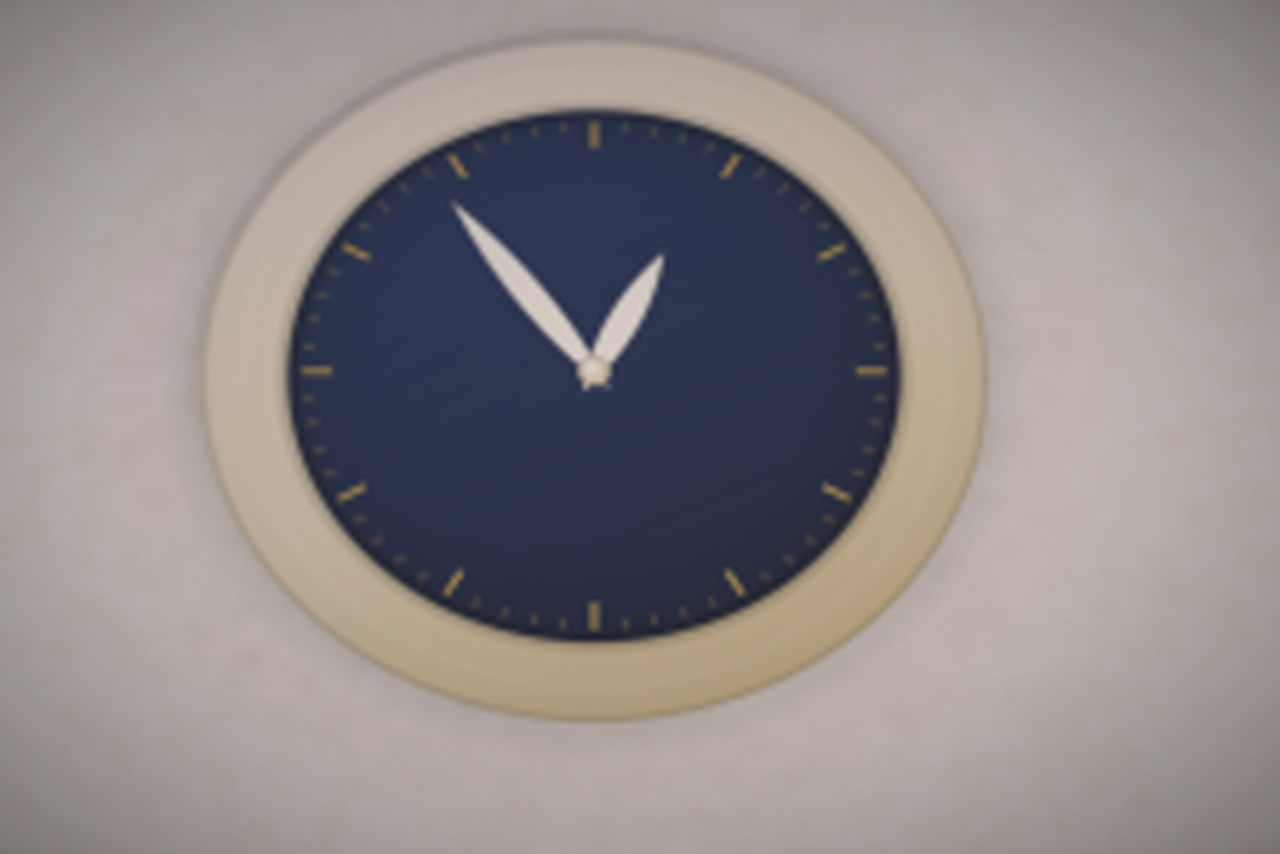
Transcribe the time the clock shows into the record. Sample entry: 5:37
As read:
12:54
